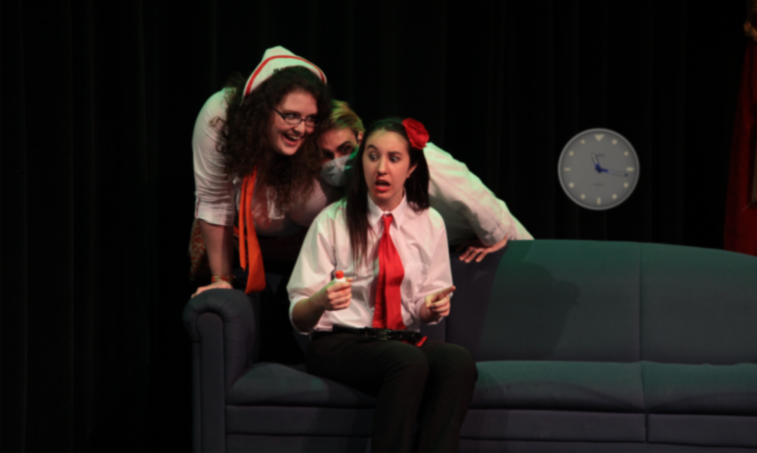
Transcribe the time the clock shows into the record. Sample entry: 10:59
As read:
11:17
